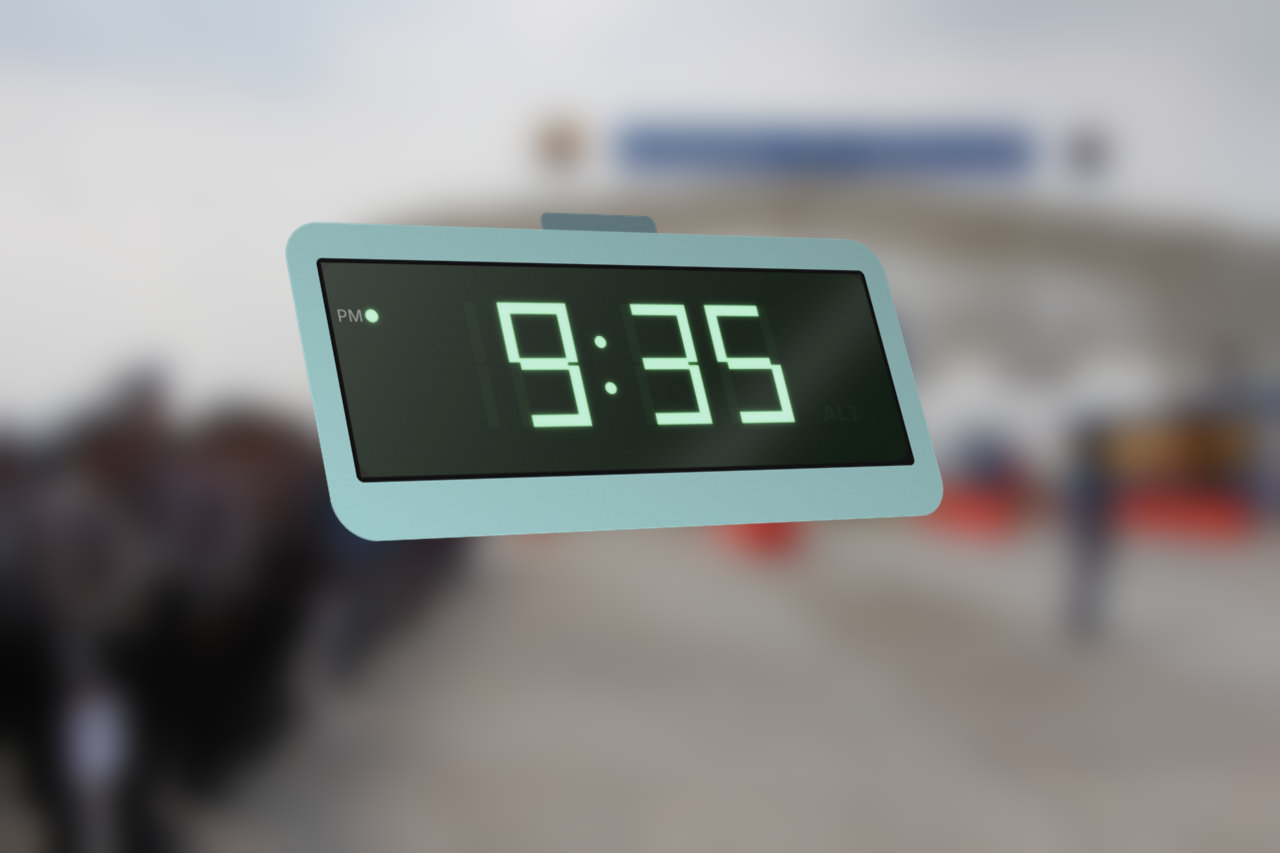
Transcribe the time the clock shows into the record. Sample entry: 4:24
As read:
9:35
